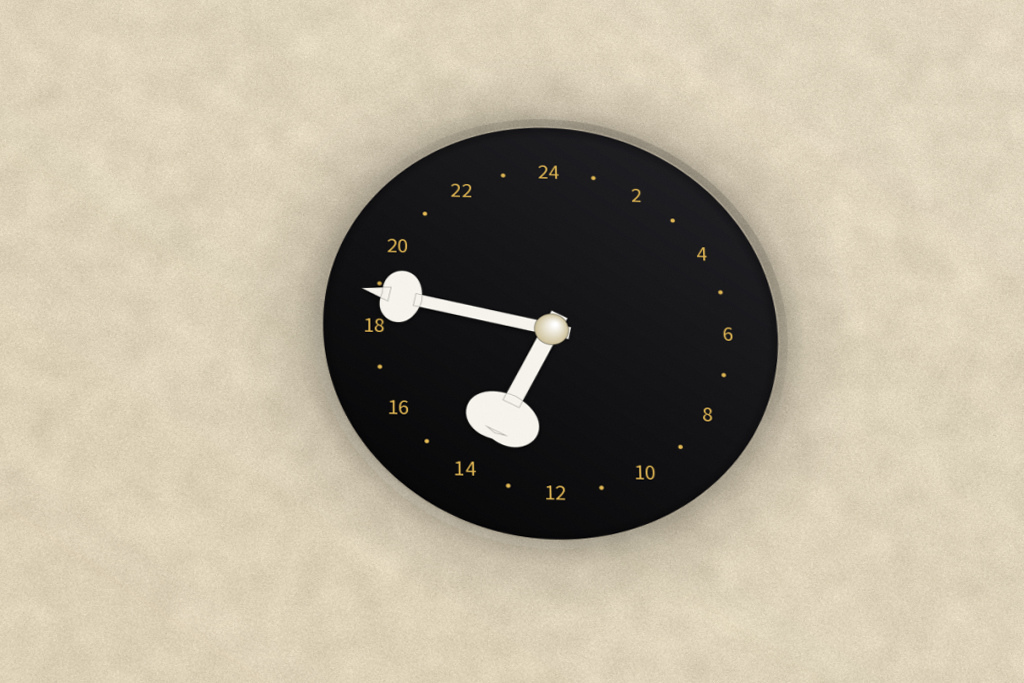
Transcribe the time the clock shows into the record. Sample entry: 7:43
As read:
13:47
